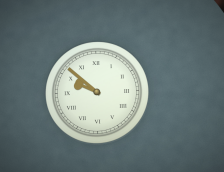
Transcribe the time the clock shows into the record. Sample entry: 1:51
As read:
9:52
